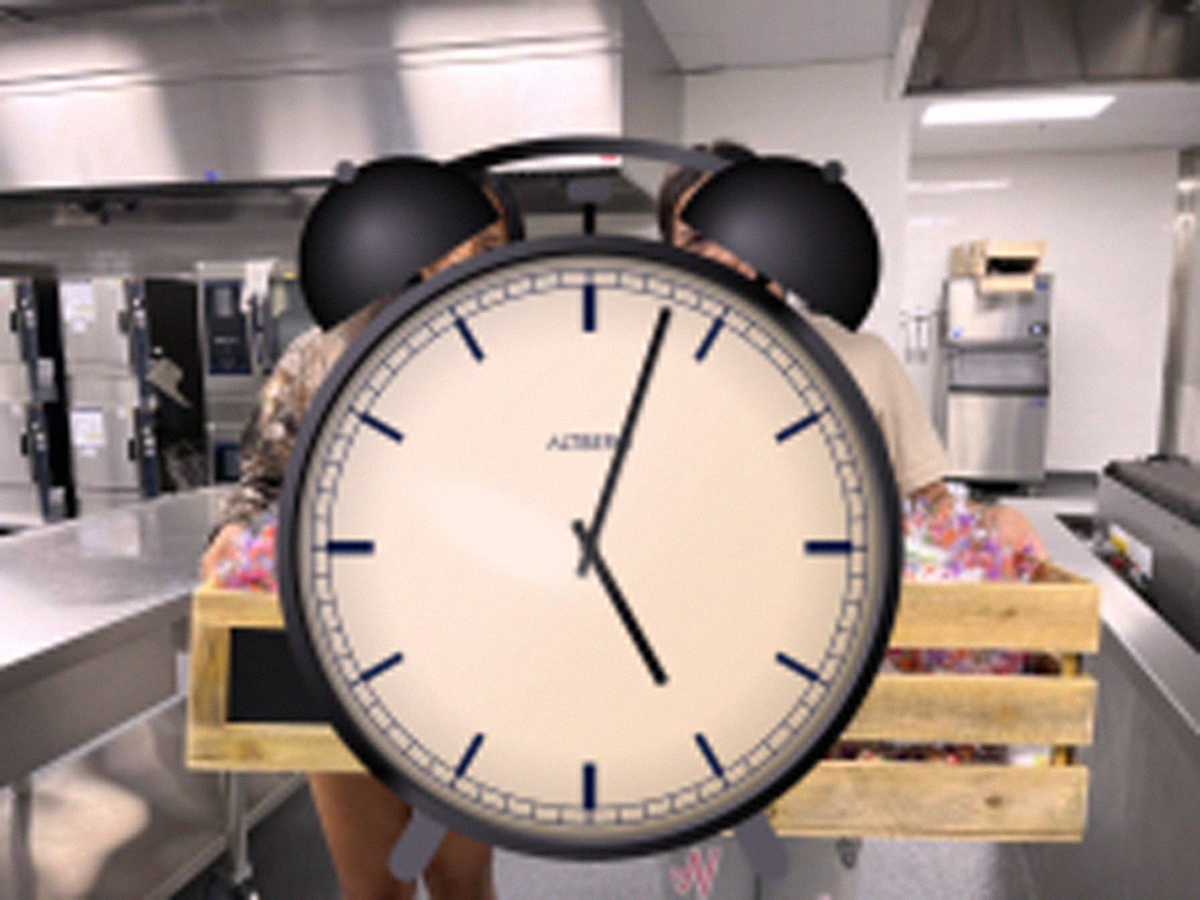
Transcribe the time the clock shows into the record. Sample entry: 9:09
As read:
5:03
